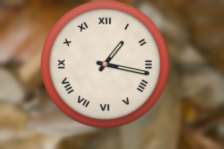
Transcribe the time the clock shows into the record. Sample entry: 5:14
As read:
1:17
